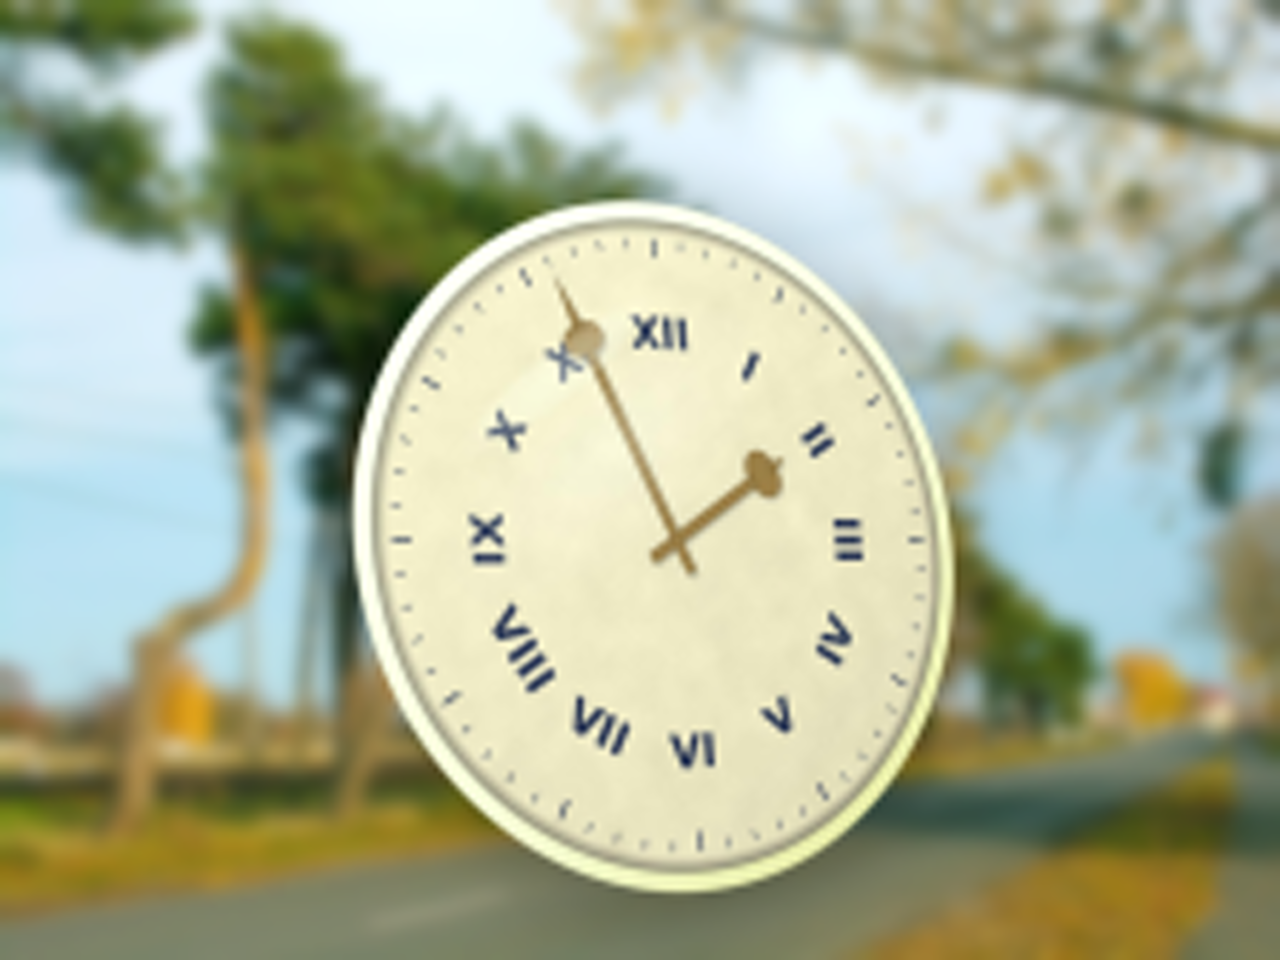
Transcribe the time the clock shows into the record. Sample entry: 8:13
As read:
1:56
